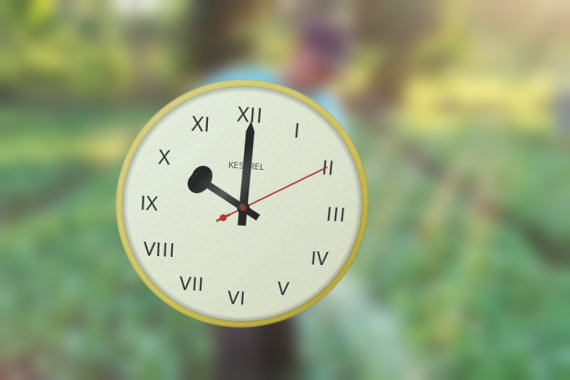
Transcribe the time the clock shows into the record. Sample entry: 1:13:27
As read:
10:00:10
